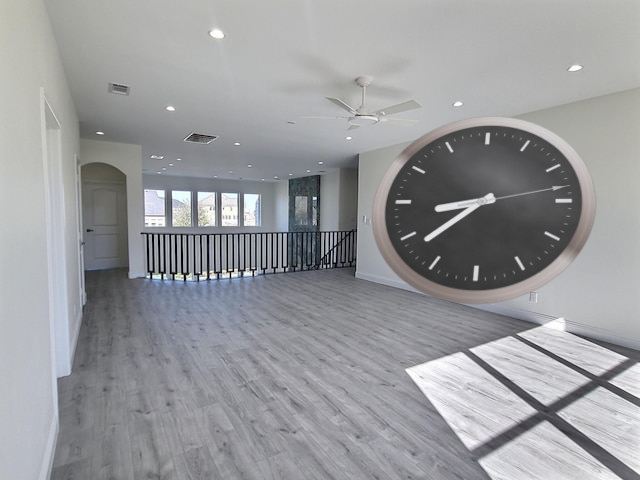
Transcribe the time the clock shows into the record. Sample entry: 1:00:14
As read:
8:38:13
